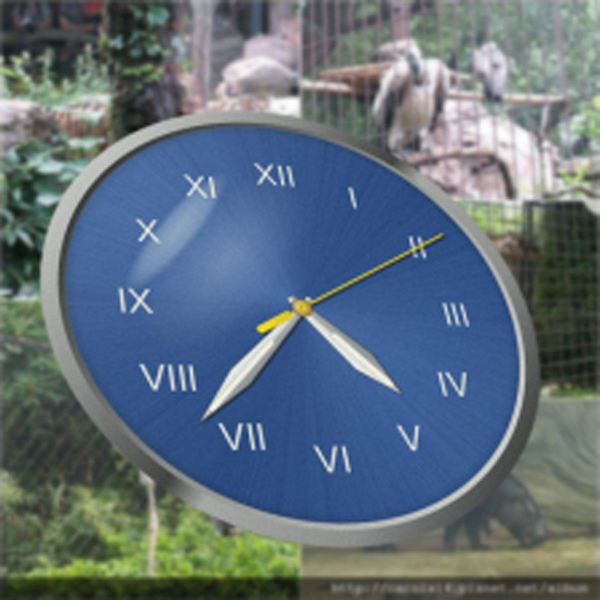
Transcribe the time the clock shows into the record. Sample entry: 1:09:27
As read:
4:37:10
